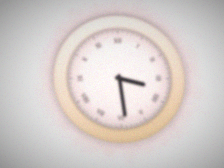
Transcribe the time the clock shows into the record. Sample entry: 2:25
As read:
3:29
